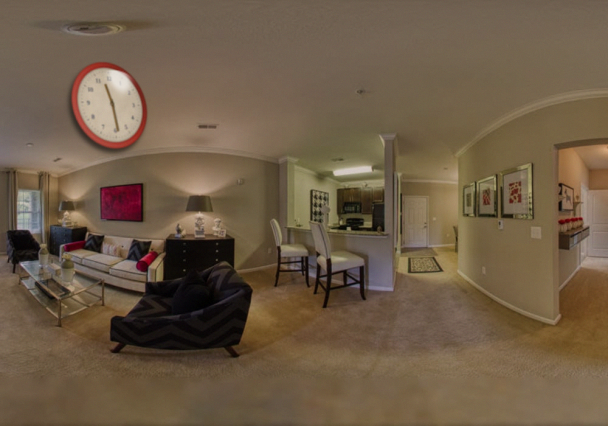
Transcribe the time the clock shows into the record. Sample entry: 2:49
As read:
11:29
